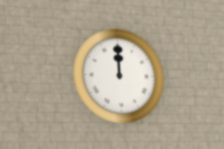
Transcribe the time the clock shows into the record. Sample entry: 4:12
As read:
12:00
